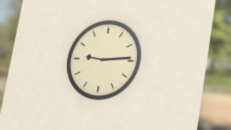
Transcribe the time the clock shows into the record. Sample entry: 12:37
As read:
9:14
